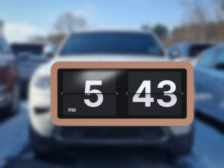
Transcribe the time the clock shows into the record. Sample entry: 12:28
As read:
5:43
